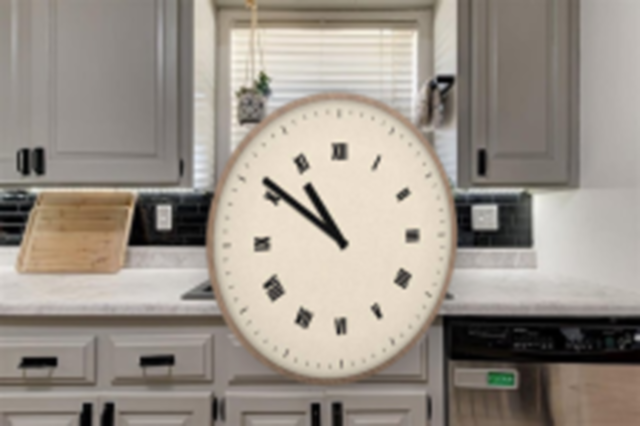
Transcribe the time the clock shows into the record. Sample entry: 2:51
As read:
10:51
